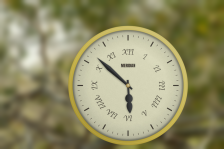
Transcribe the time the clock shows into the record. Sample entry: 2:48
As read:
5:52
